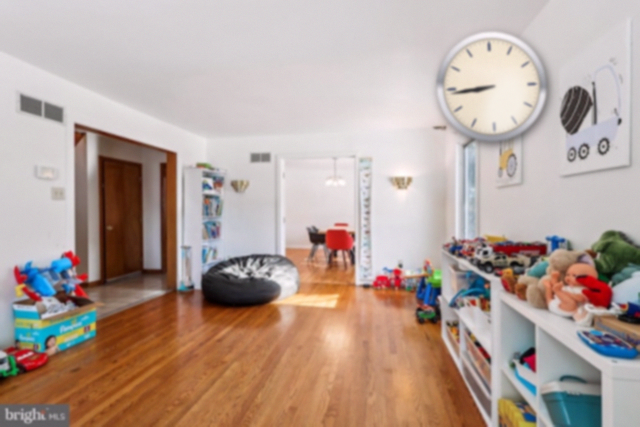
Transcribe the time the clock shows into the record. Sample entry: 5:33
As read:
8:44
